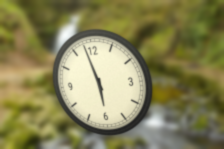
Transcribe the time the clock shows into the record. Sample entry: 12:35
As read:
5:58
